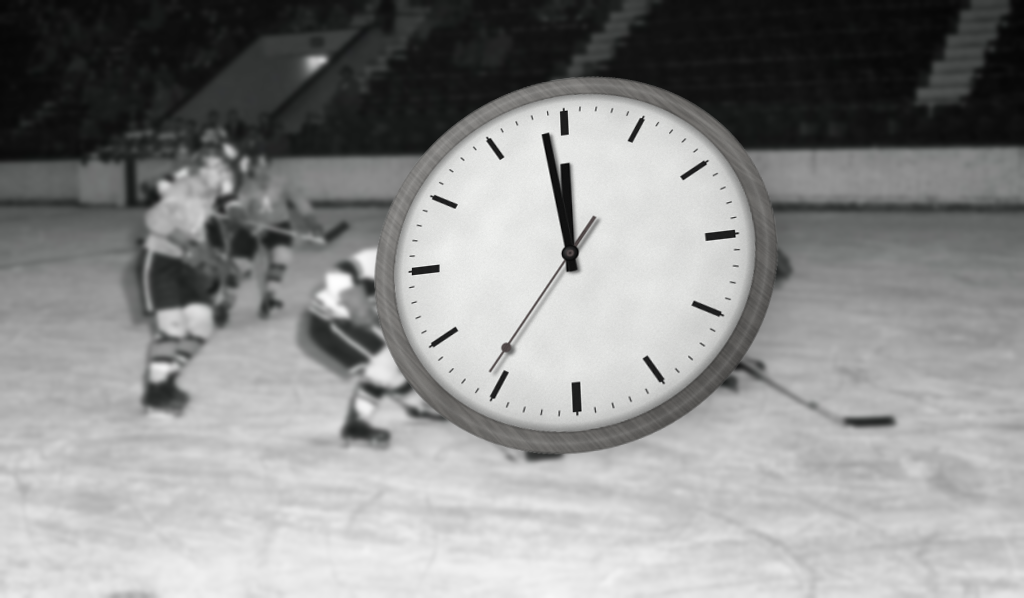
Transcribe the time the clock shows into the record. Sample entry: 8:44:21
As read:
11:58:36
